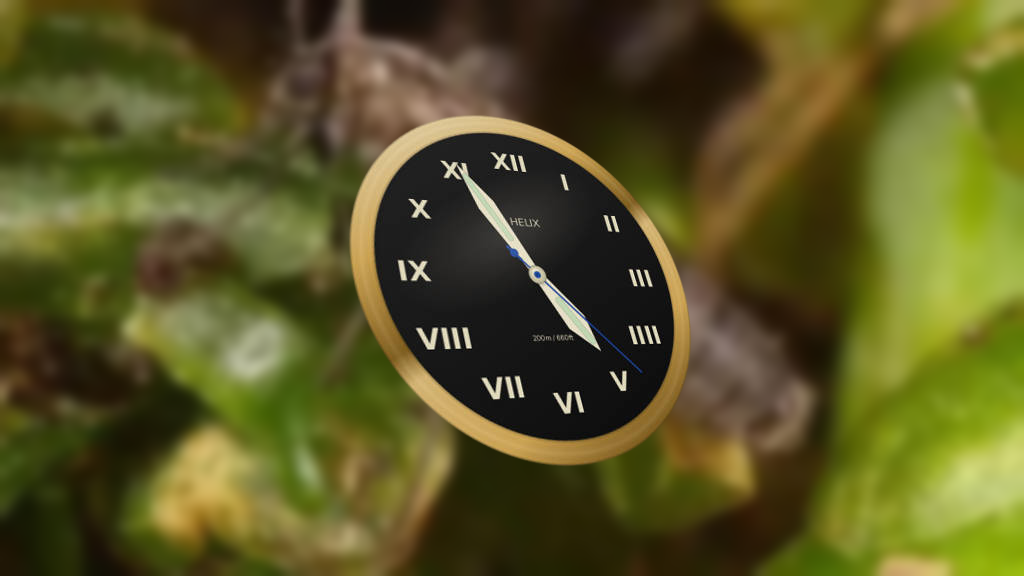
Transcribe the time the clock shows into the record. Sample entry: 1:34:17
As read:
4:55:23
